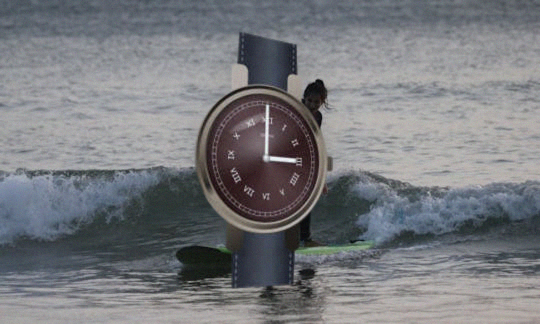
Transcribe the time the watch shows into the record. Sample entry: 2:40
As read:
3:00
